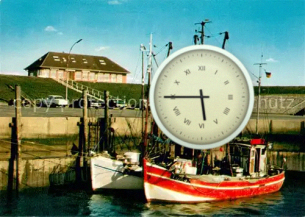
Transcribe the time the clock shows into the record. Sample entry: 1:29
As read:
5:45
